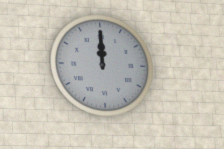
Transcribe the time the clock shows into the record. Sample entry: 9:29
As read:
12:00
